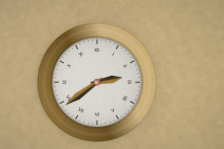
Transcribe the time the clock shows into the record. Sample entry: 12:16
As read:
2:39
